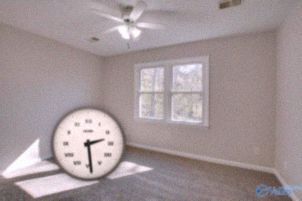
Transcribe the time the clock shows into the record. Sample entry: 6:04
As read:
2:29
